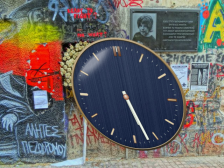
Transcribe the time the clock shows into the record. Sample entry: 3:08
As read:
5:27
